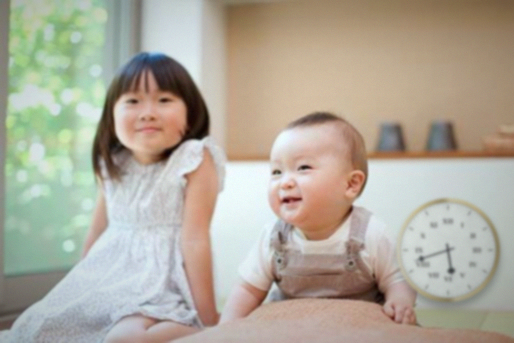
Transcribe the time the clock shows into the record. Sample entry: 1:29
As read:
5:42
